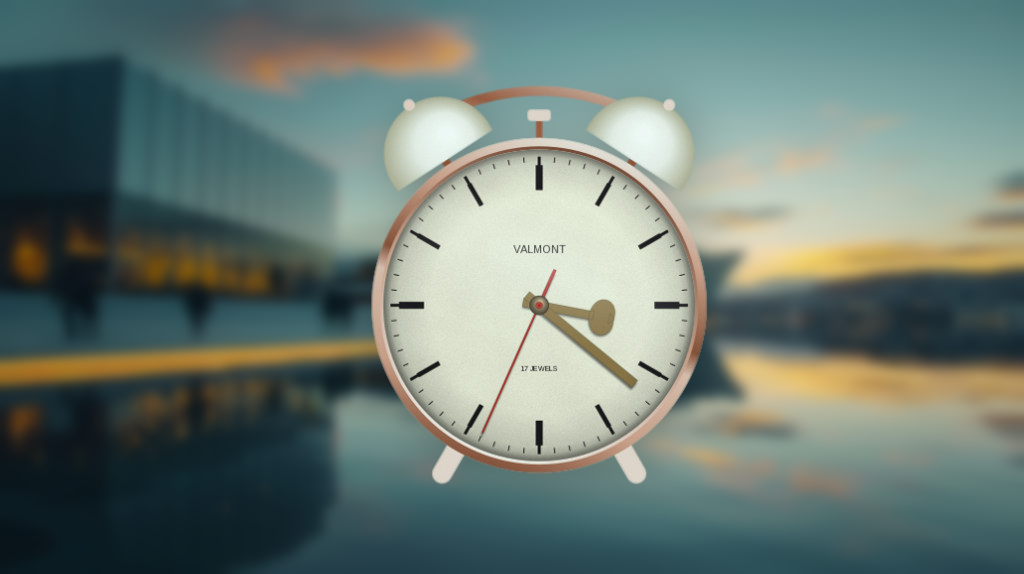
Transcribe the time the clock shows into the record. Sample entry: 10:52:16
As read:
3:21:34
